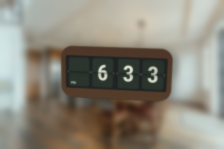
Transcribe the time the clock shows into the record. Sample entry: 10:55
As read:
6:33
